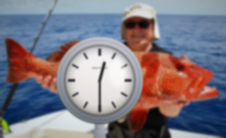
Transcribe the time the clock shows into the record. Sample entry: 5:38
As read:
12:30
